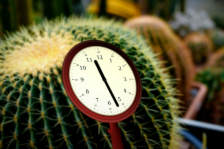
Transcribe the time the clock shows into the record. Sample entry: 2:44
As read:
11:27
